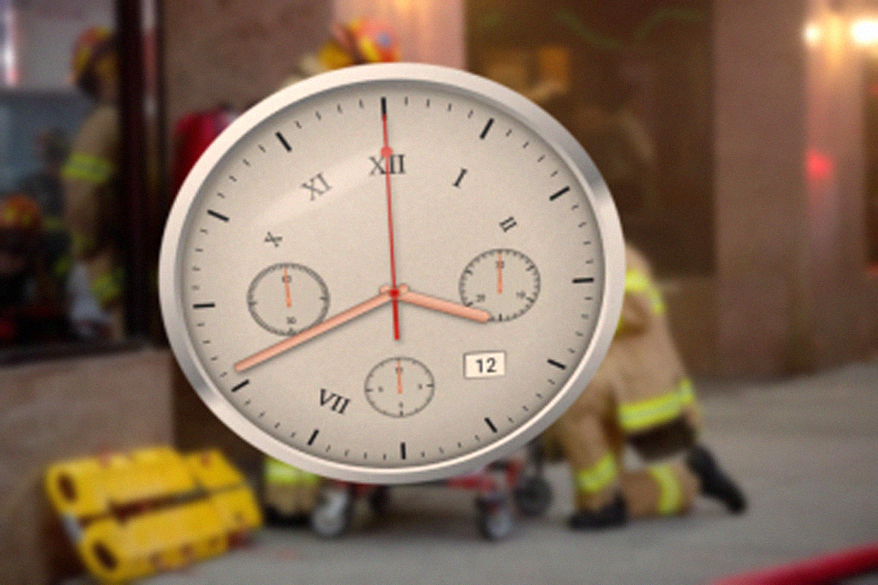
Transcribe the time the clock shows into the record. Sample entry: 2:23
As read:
3:41
